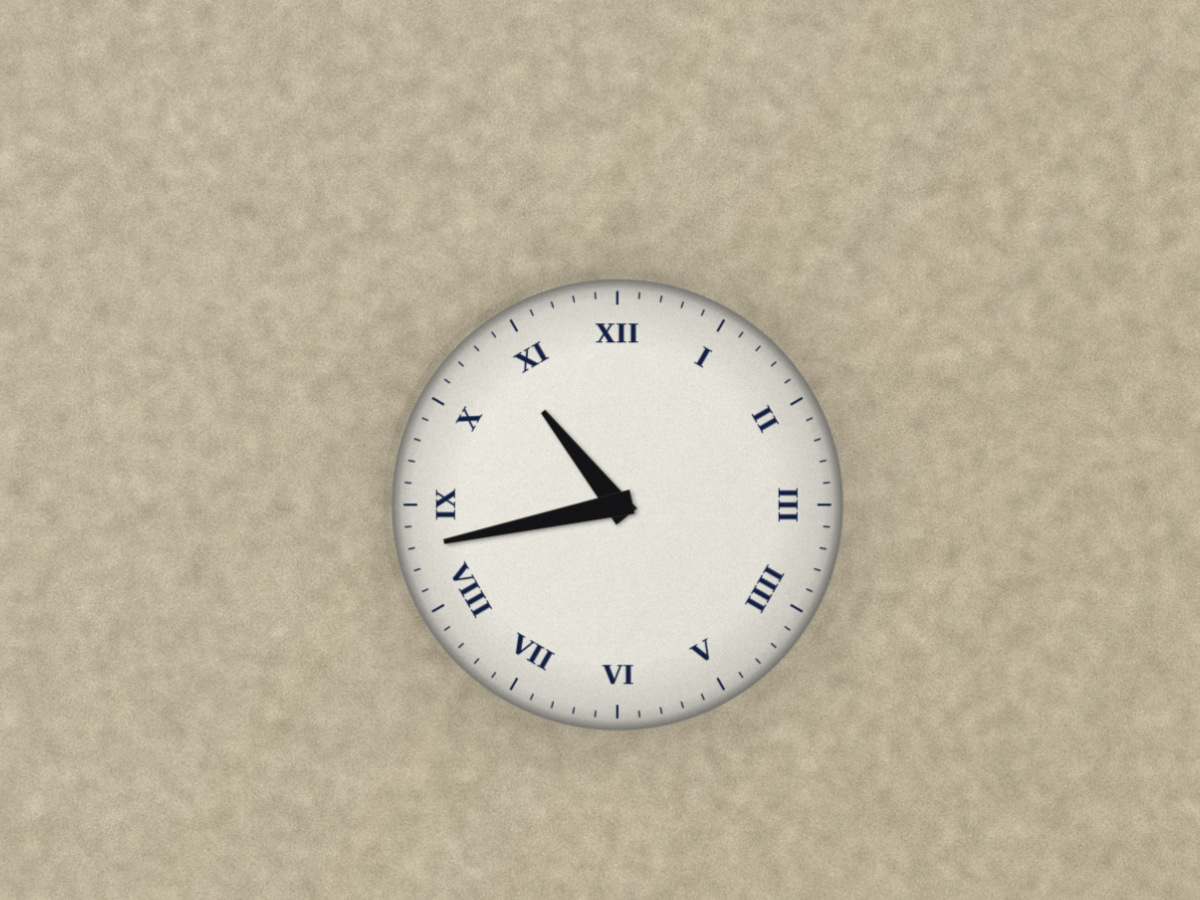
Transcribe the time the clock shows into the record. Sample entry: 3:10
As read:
10:43
